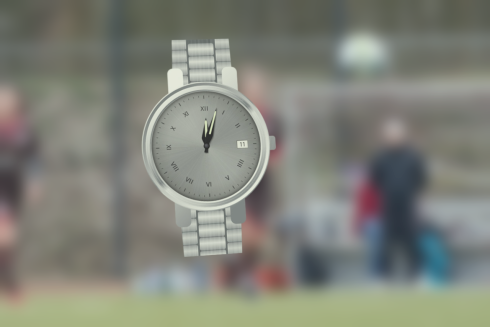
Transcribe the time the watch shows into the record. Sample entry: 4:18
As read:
12:03
